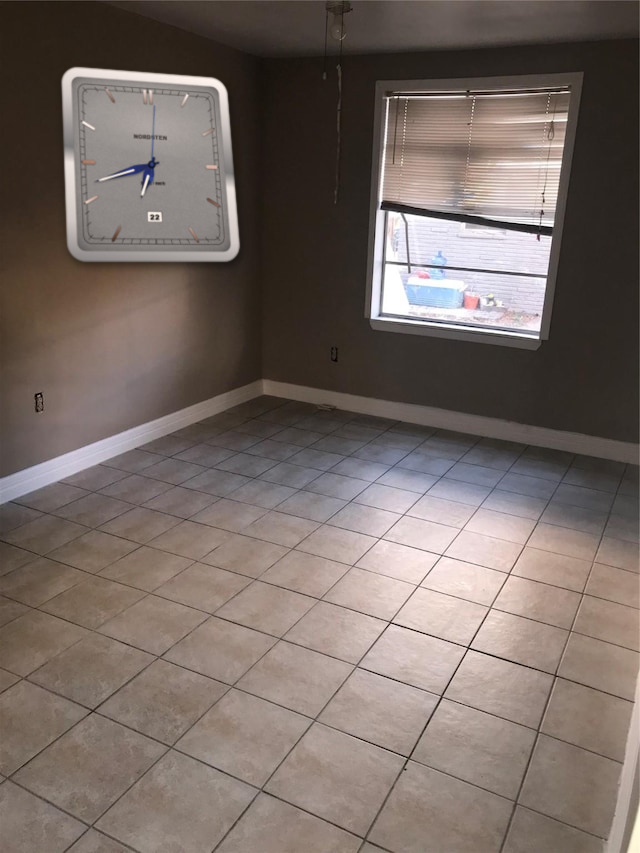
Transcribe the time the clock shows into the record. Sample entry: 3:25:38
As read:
6:42:01
